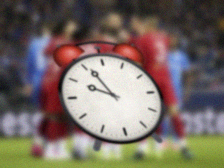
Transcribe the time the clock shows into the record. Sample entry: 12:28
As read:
9:56
